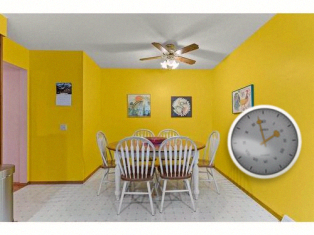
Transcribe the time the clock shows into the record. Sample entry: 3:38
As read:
1:58
